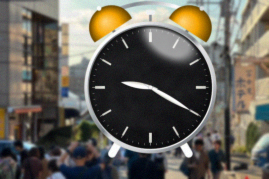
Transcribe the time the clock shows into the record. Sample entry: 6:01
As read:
9:20
